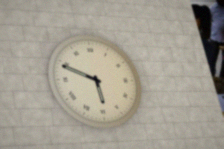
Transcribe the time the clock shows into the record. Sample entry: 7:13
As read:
5:49
